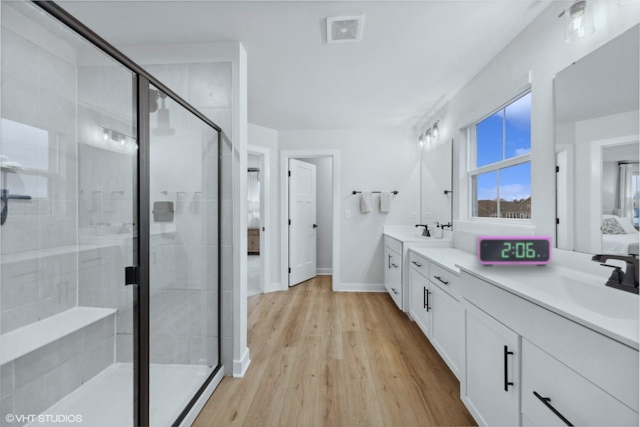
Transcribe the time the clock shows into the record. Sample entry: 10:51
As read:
2:06
